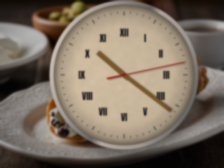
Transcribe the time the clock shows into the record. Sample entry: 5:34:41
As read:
10:21:13
